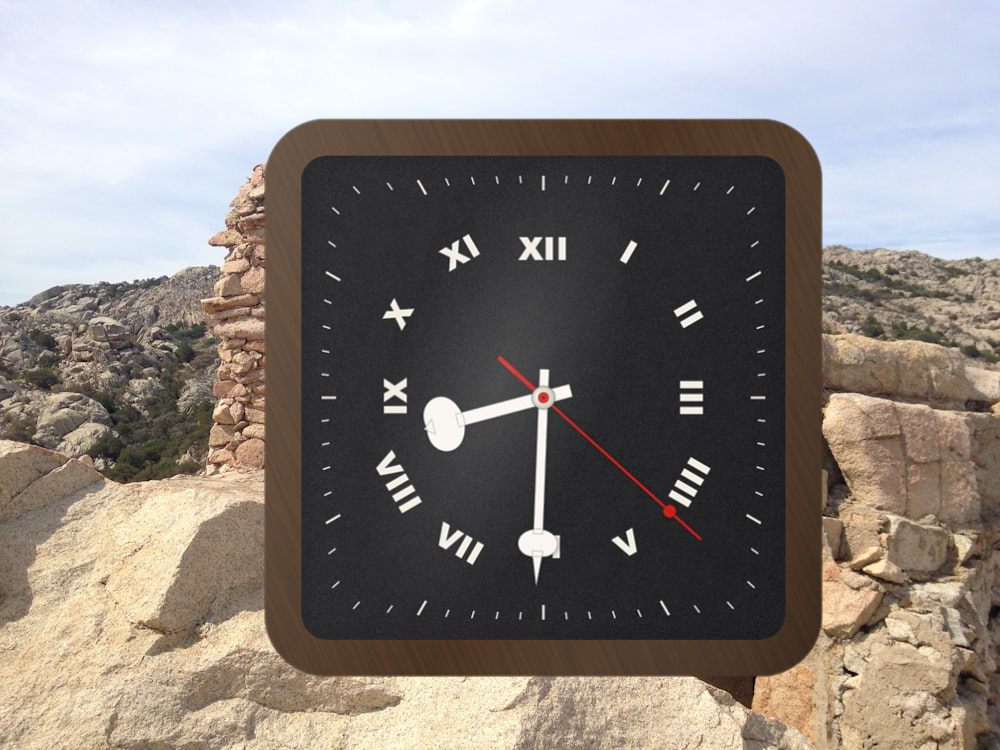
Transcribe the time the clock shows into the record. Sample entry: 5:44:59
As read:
8:30:22
